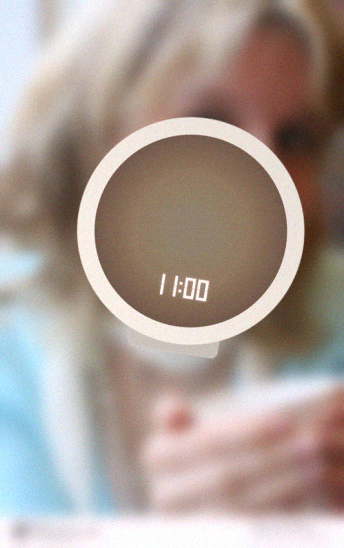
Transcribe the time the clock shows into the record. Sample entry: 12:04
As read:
11:00
